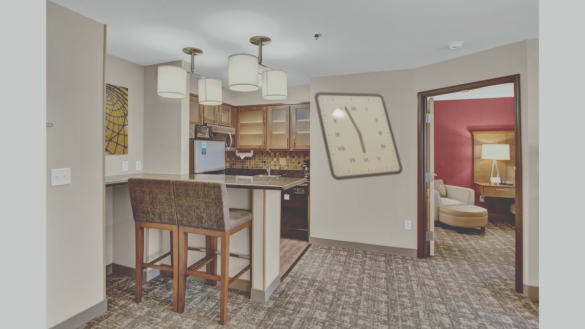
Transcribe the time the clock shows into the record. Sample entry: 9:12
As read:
5:57
